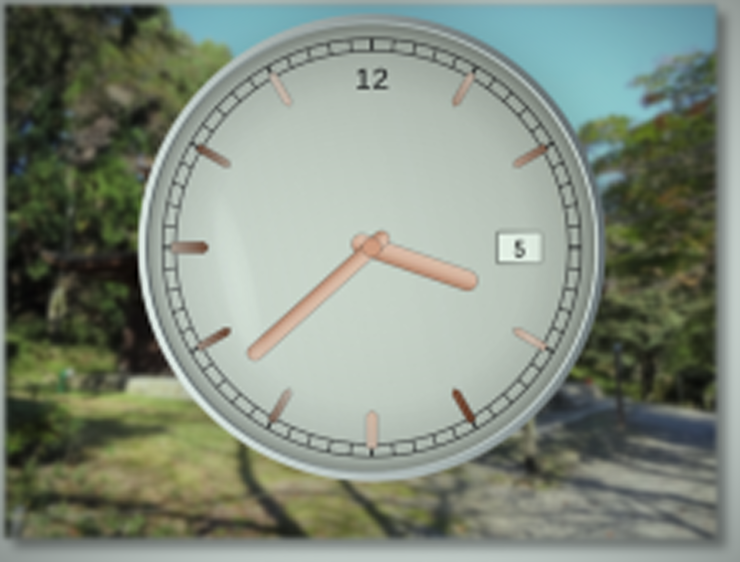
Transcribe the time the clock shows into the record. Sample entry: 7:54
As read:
3:38
